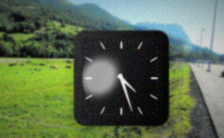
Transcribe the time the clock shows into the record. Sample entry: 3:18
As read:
4:27
